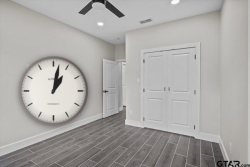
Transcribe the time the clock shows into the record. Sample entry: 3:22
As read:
1:02
